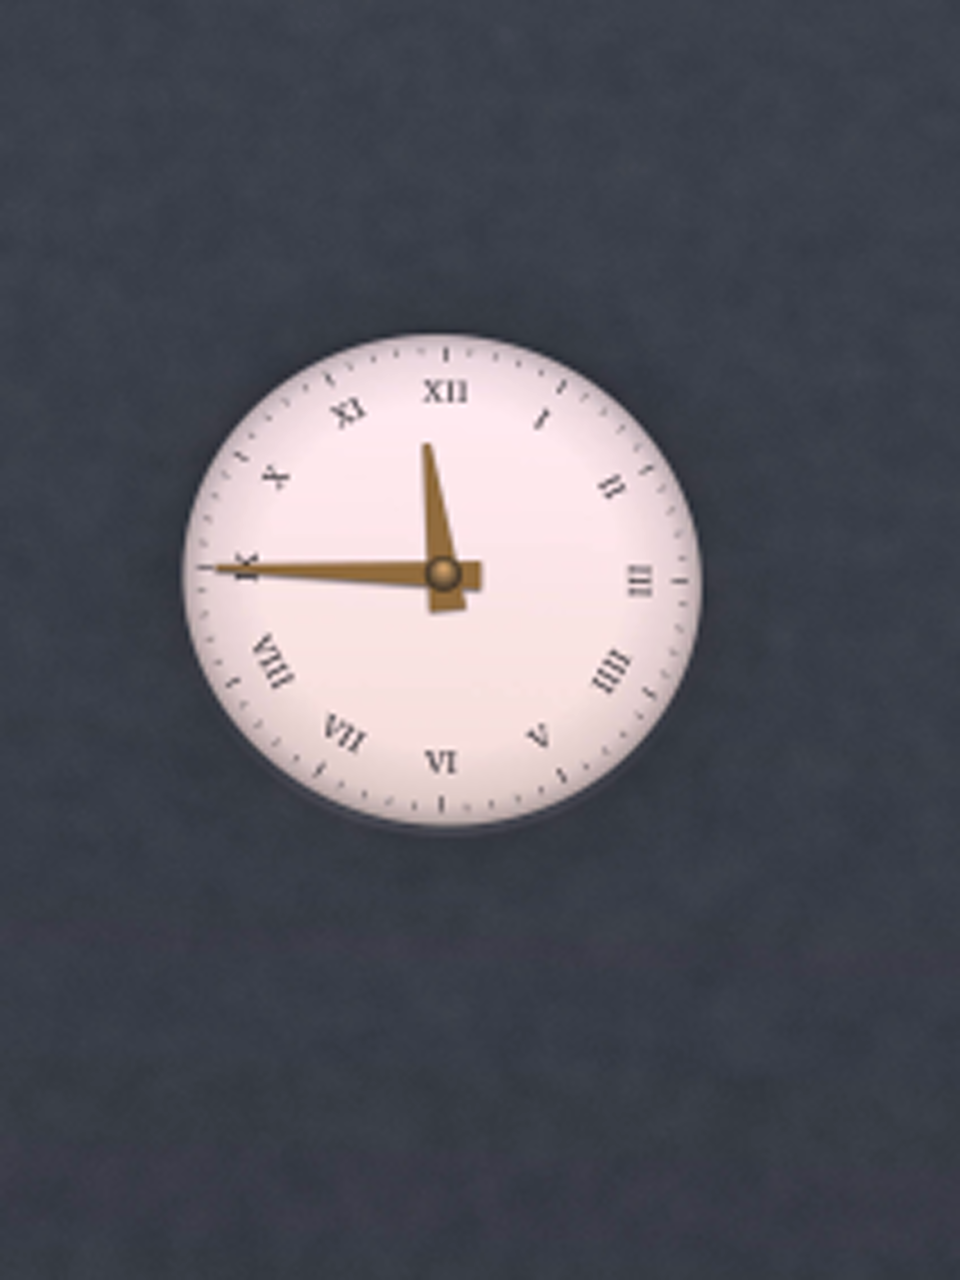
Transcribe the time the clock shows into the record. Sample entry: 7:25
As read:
11:45
